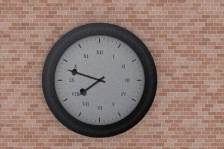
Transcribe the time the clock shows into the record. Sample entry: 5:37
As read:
7:48
